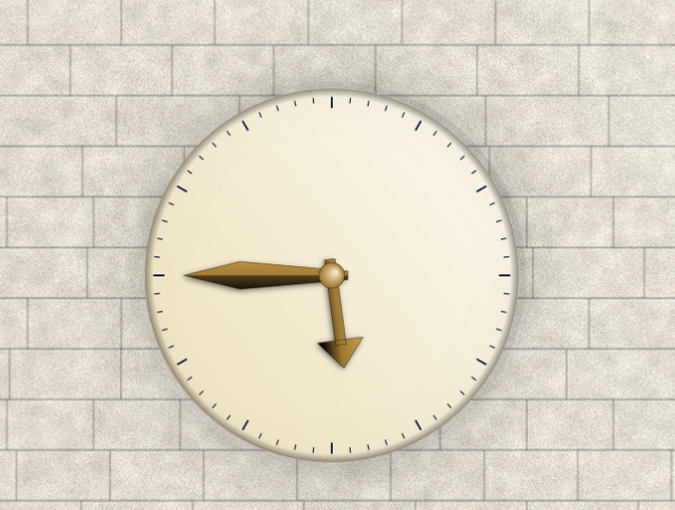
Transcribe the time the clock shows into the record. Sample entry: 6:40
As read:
5:45
